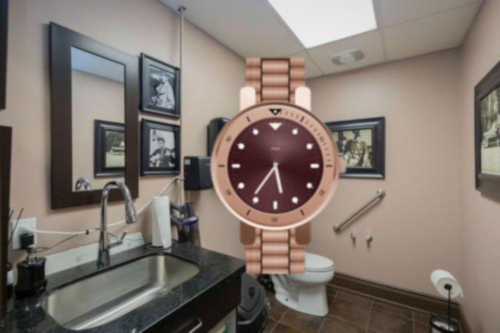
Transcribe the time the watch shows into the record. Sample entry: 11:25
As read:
5:36
